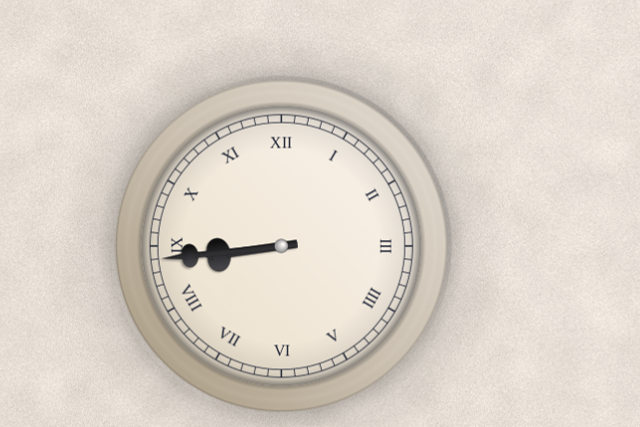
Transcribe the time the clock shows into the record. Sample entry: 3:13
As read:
8:44
